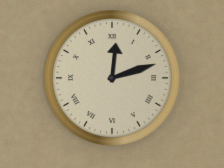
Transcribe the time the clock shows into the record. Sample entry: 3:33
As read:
12:12
